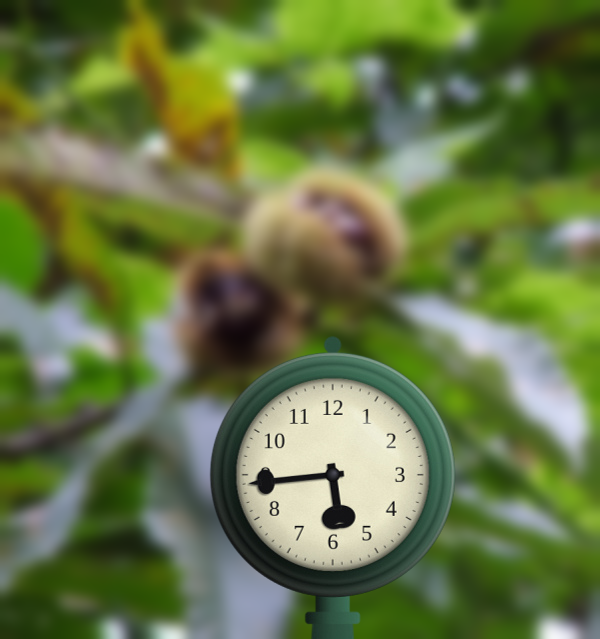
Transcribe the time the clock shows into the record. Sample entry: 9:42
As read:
5:44
